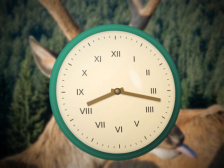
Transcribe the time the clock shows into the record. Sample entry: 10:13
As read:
8:17
